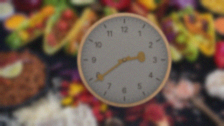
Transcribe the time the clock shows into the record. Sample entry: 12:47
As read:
2:39
